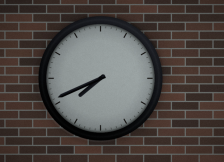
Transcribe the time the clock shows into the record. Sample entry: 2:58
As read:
7:41
